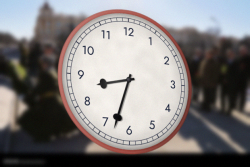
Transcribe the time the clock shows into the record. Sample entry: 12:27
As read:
8:33
